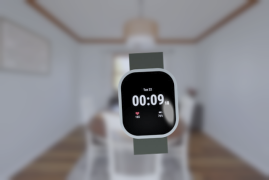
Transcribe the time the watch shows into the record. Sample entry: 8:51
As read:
0:09
